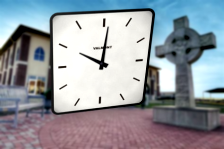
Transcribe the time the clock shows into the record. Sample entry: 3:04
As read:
10:01
